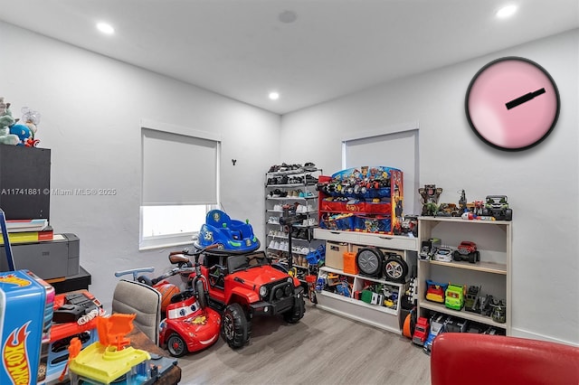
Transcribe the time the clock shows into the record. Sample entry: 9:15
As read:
2:11
